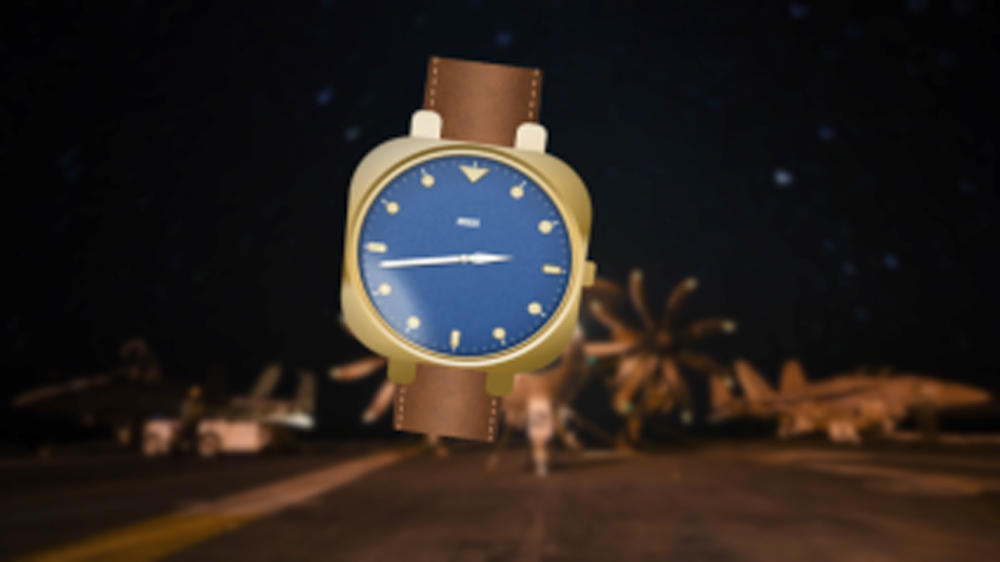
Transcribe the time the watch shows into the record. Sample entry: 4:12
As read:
2:43
